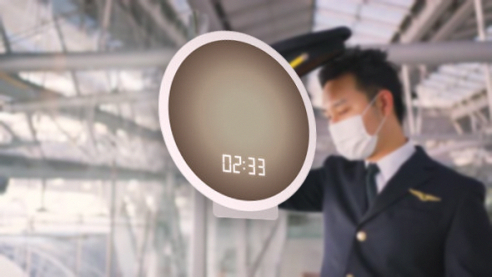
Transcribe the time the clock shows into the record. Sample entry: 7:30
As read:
2:33
